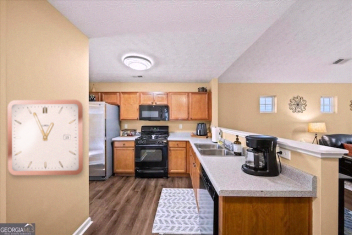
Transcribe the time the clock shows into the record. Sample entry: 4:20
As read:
12:56
